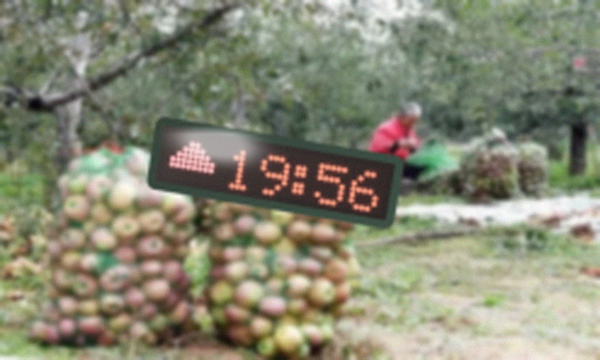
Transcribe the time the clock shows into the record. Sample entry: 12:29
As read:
19:56
